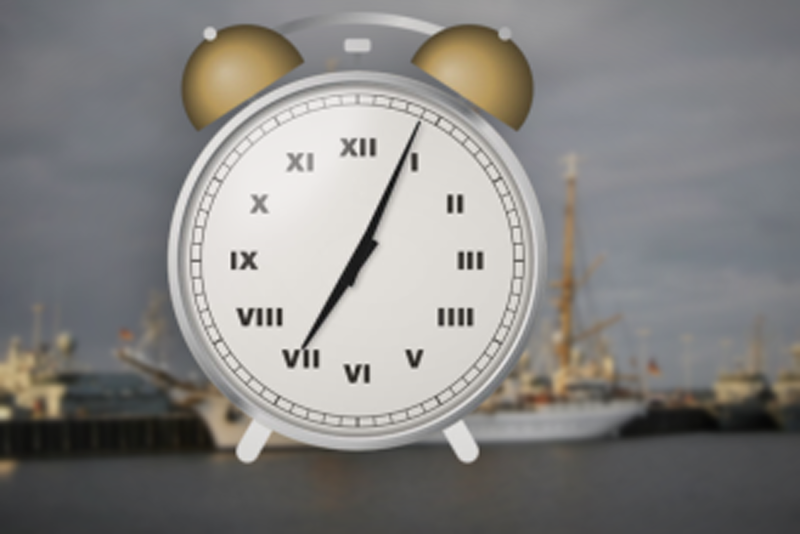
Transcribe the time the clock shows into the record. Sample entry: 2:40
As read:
7:04
